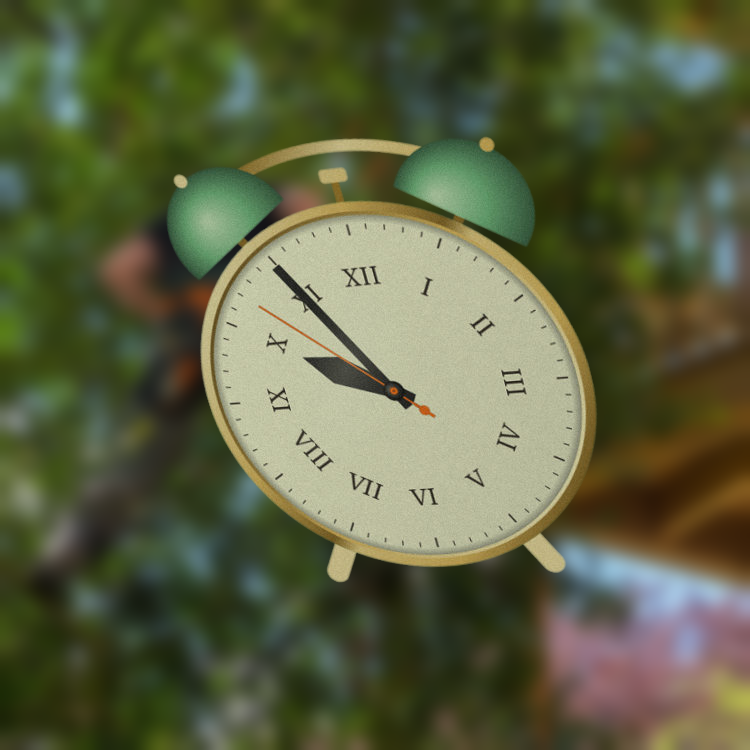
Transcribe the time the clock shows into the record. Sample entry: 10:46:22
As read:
9:54:52
